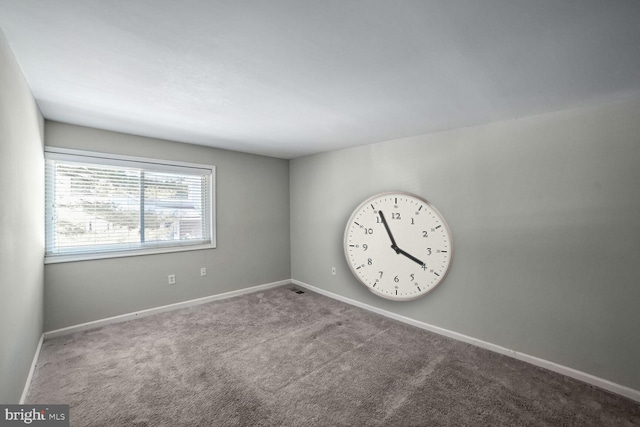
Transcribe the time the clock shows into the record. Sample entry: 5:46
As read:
3:56
